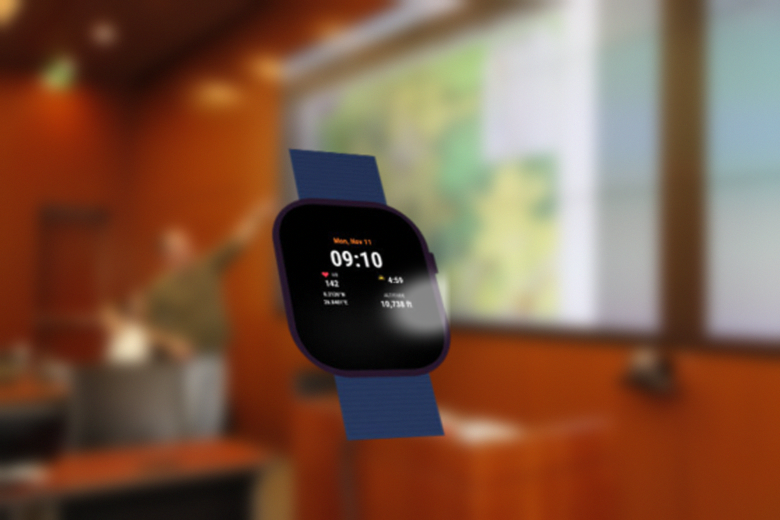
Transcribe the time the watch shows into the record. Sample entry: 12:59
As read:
9:10
